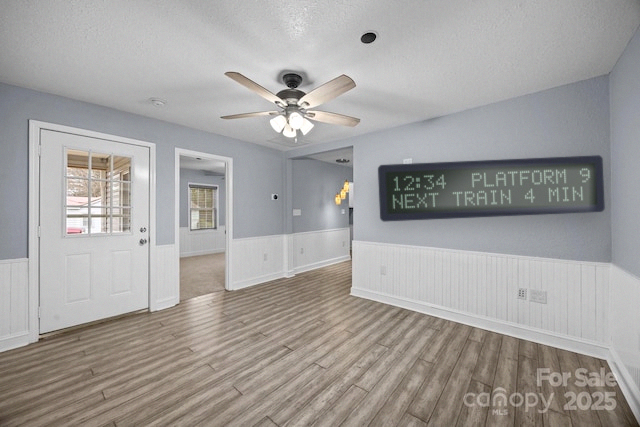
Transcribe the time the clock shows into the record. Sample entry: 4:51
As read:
12:34
